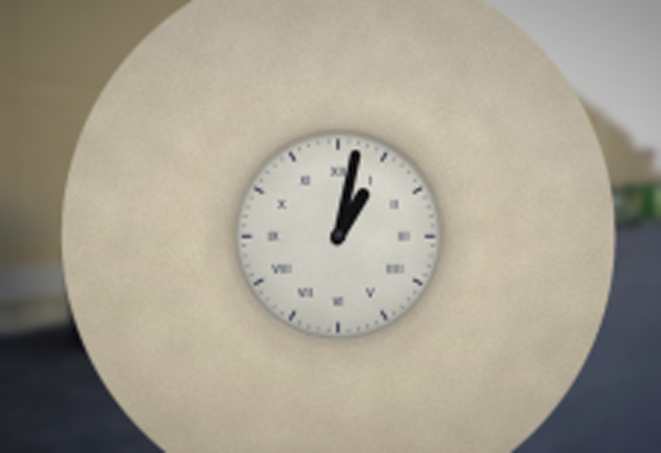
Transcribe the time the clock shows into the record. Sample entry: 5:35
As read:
1:02
